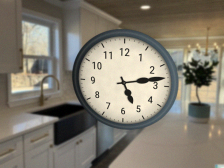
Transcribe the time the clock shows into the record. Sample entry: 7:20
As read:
5:13
